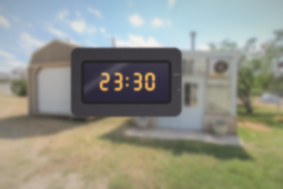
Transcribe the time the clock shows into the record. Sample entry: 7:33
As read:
23:30
